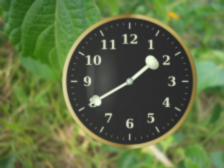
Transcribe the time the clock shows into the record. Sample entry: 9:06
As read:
1:40
